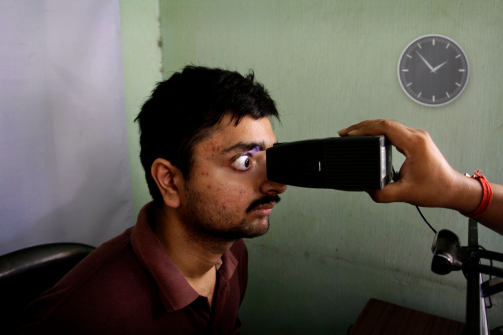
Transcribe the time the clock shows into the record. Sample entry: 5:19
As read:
1:53
